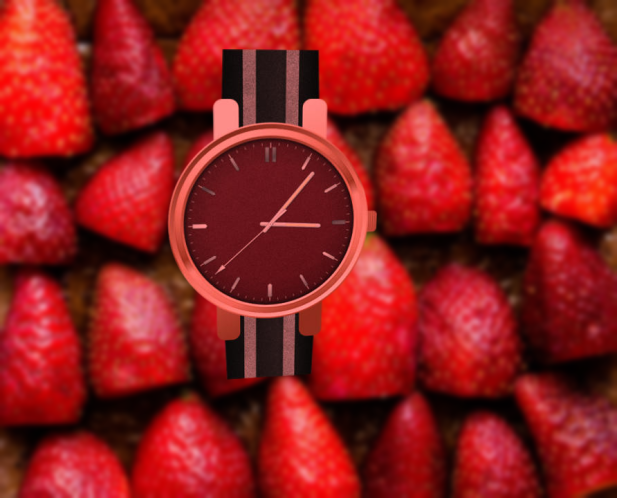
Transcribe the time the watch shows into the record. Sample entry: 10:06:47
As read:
3:06:38
